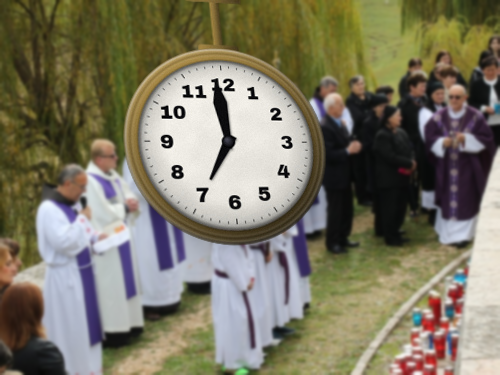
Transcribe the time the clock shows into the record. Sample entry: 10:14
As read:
6:59
